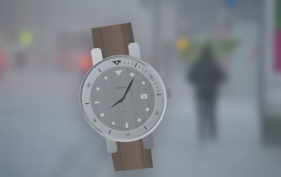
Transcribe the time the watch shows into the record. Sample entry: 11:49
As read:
8:06
